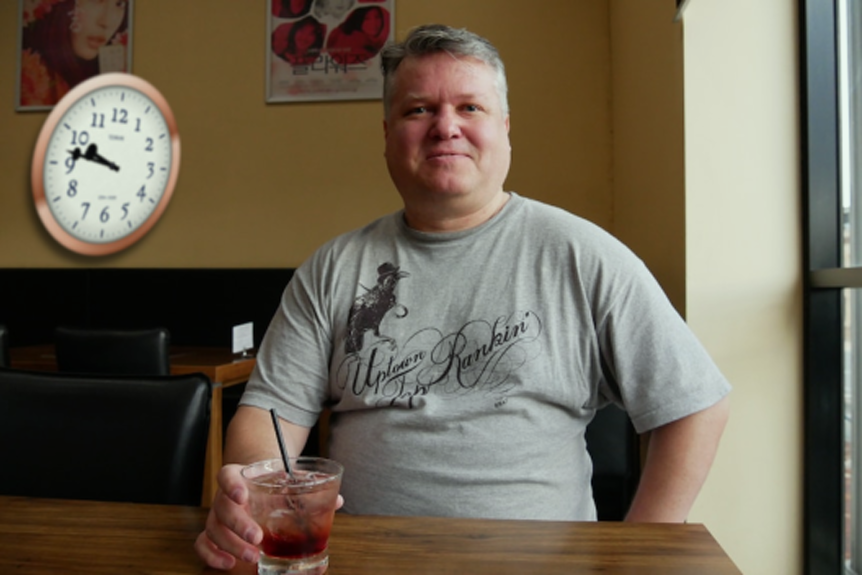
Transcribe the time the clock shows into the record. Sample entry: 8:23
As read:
9:47
